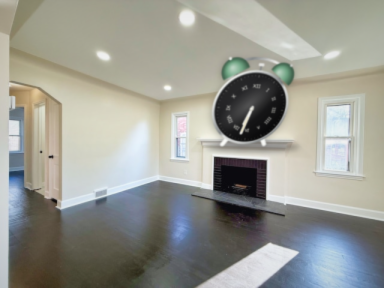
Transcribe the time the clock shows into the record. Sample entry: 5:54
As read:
6:32
